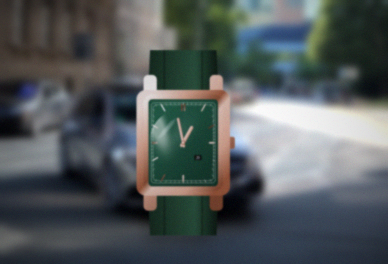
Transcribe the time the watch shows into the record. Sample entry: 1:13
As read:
12:58
